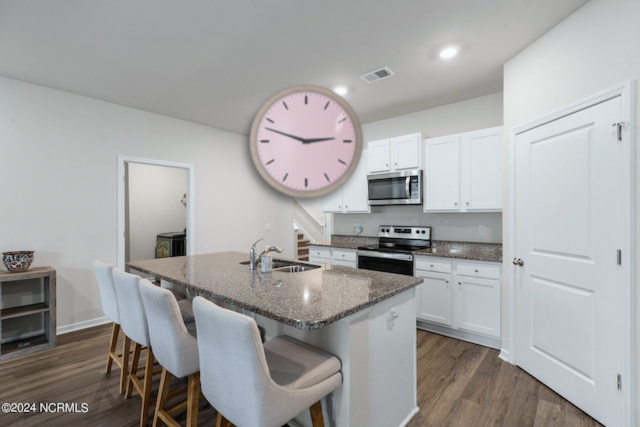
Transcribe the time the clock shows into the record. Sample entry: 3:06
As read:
2:48
